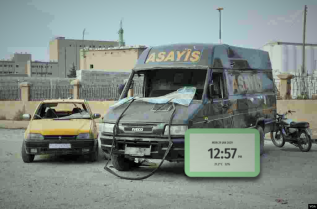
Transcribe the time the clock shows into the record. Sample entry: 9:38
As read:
12:57
